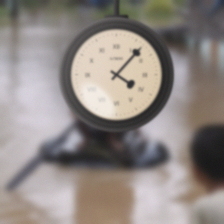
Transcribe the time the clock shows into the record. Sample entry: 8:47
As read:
4:07
